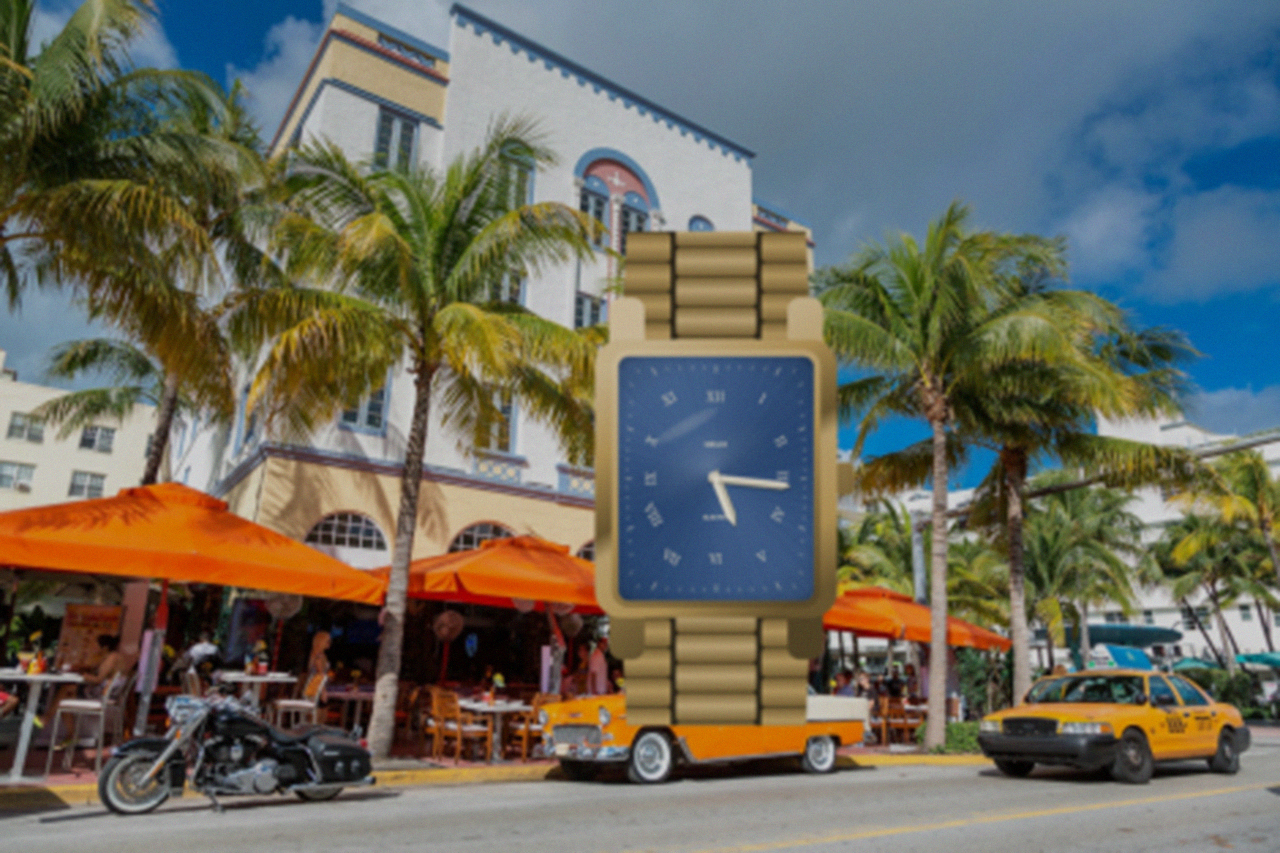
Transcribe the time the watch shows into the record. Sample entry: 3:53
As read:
5:16
